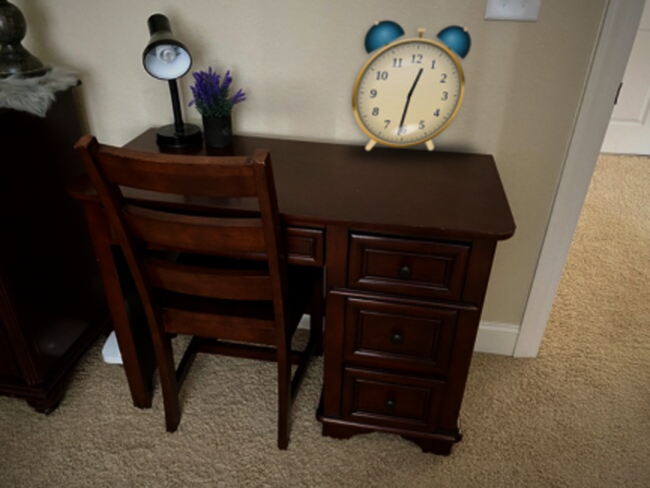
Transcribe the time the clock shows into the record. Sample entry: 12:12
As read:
12:31
